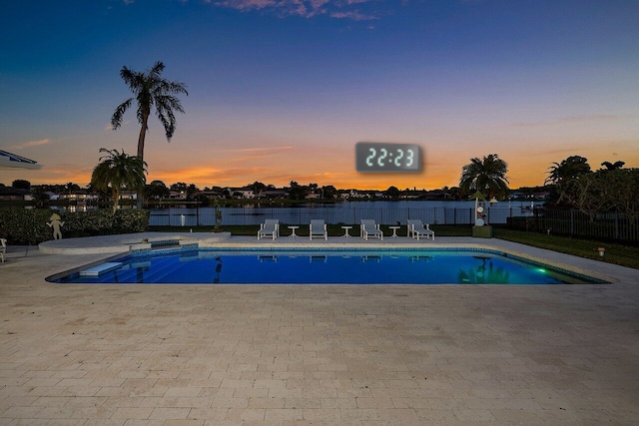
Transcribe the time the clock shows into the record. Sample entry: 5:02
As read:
22:23
